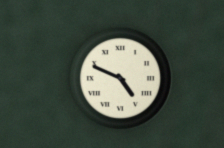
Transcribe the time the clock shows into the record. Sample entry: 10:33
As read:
4:49
